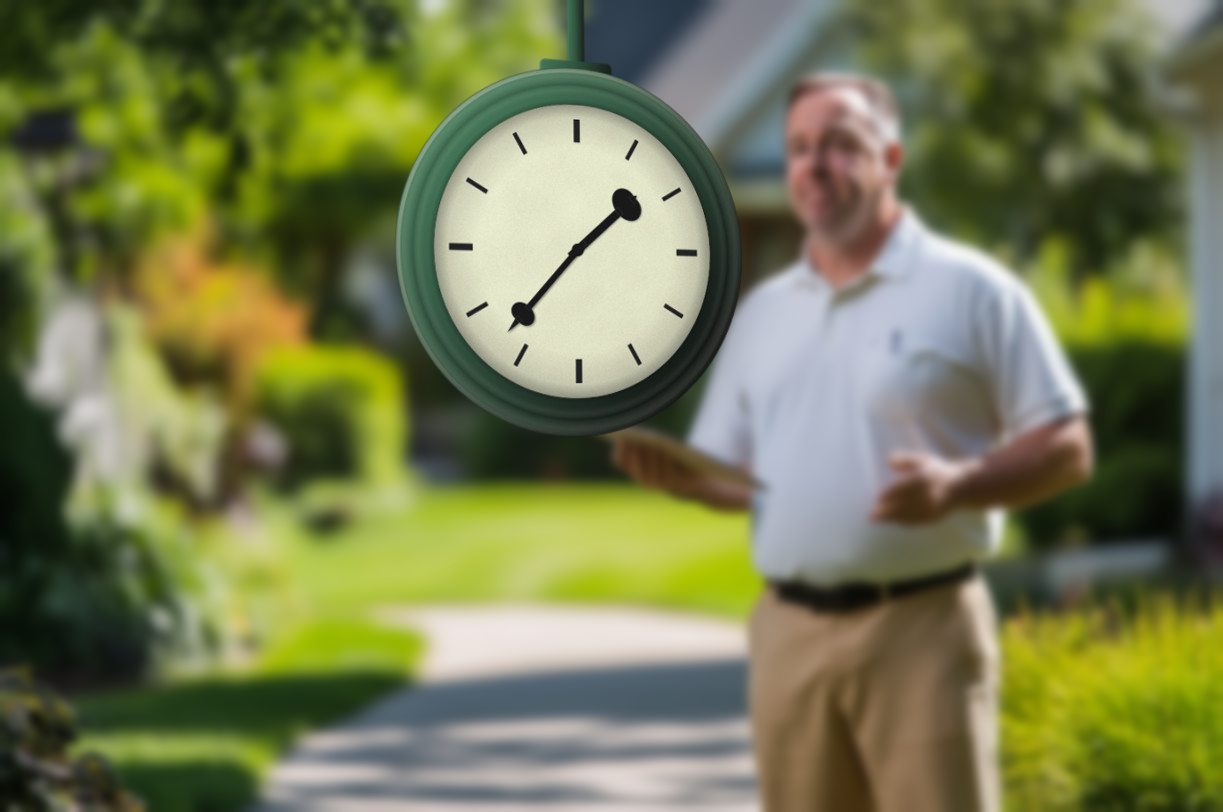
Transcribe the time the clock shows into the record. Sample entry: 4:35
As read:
1:37
